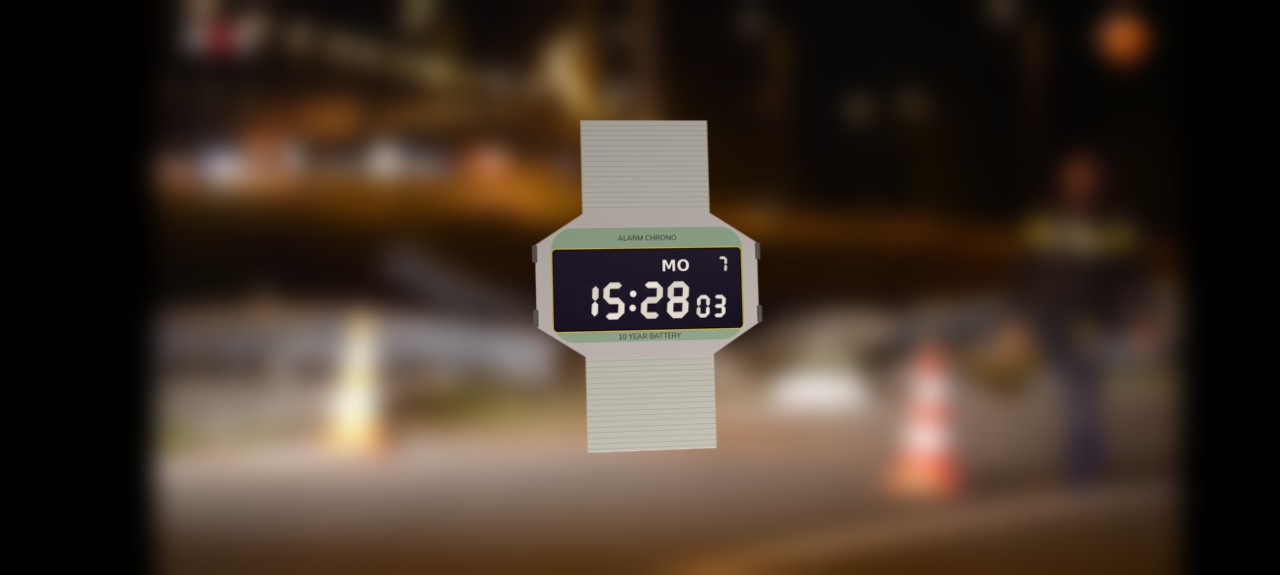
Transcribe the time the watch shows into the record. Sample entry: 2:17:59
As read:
15:28:03
